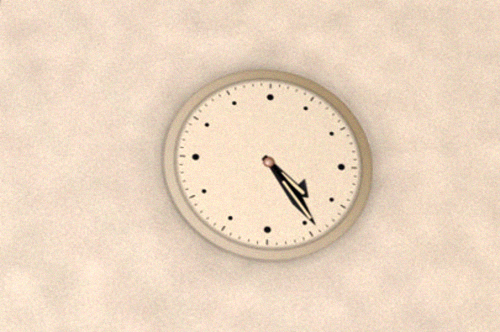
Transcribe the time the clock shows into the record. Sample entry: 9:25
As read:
4:24
